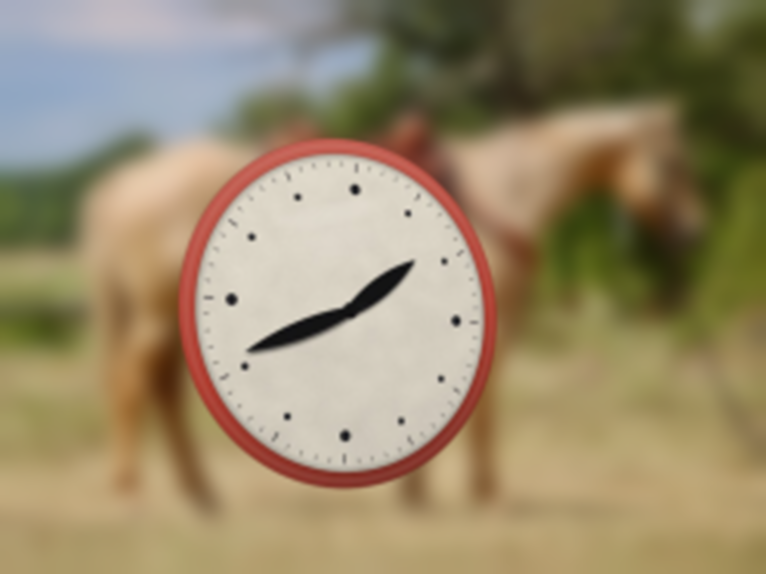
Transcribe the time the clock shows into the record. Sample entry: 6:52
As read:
1:41
